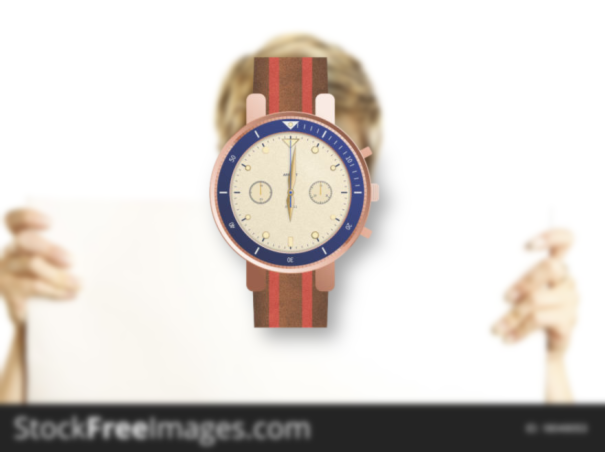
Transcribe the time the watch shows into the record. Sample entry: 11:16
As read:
6:01
